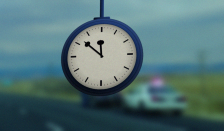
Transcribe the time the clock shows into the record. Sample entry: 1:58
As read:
11:52
